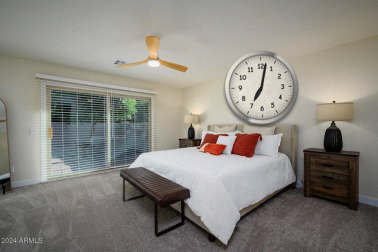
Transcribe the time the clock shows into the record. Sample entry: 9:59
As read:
7:02
